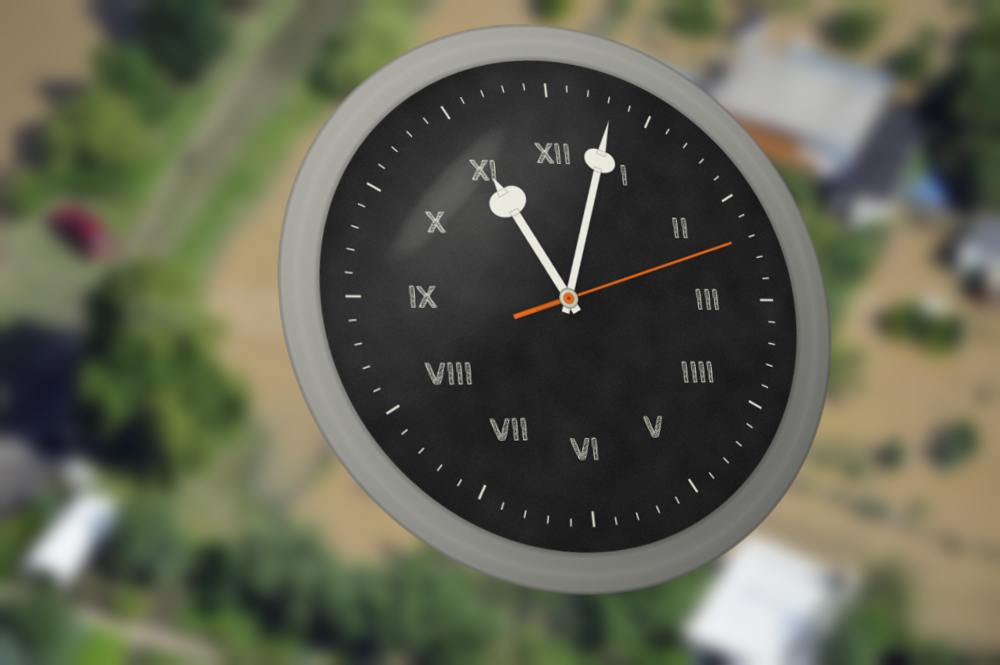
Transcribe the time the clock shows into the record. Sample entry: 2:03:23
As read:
11:03:12
